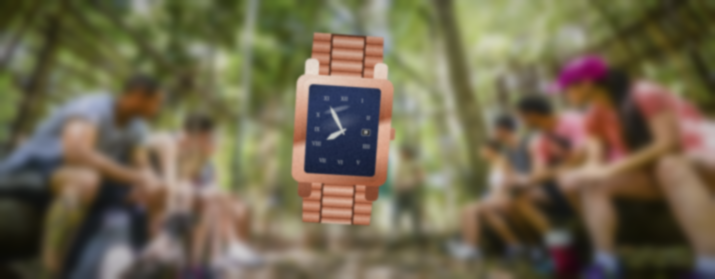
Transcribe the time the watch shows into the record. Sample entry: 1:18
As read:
7:55
